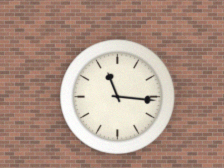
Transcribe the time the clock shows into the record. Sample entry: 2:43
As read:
11:16
